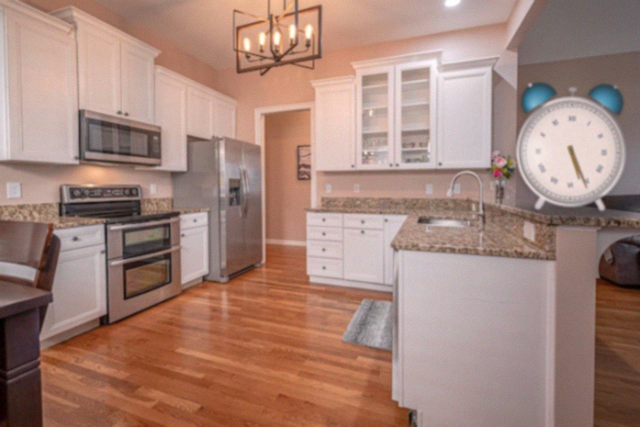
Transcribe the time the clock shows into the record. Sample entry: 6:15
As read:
5:26
